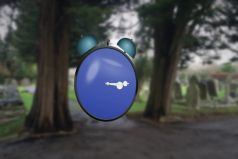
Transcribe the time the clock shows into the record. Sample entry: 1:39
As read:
3:15
